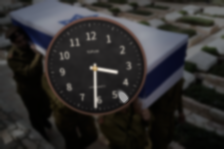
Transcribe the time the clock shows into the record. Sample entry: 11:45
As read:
3:31
